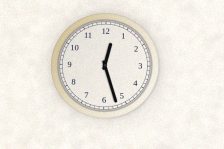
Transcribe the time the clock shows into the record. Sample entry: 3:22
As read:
12:27
